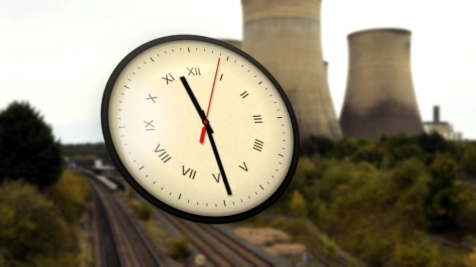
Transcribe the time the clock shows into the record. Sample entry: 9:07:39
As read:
11:29:04
